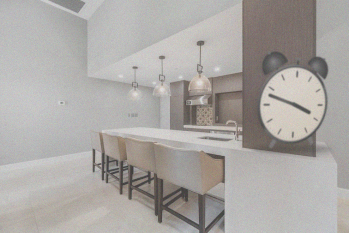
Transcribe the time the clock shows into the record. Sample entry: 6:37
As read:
3:48
